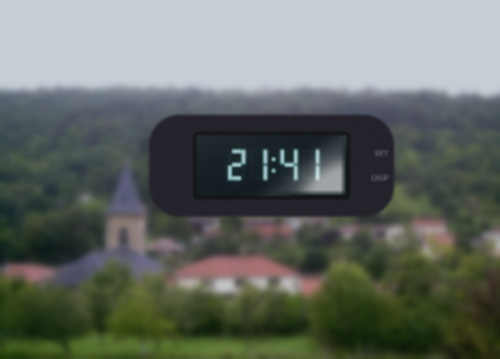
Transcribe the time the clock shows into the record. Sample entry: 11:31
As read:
21:41
